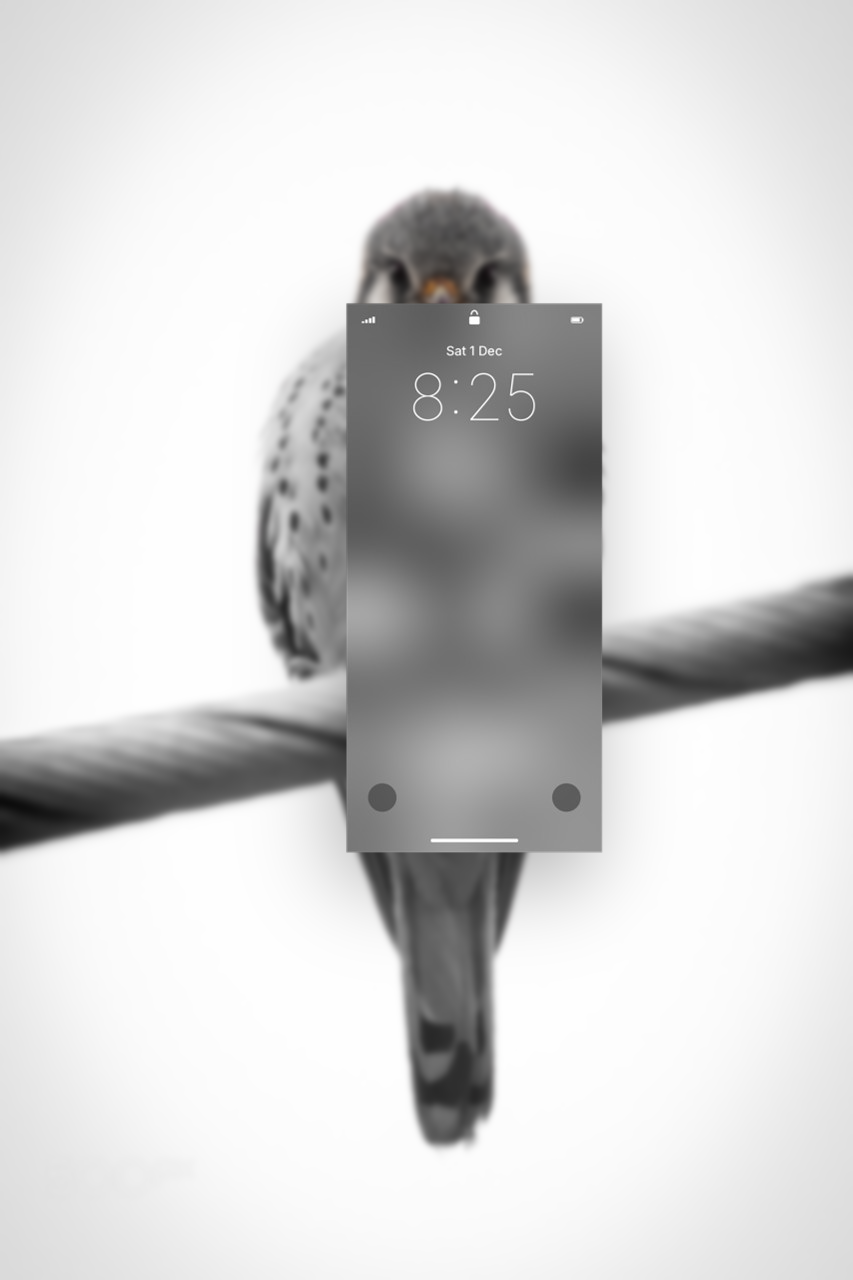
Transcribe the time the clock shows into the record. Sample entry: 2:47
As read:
8:25
